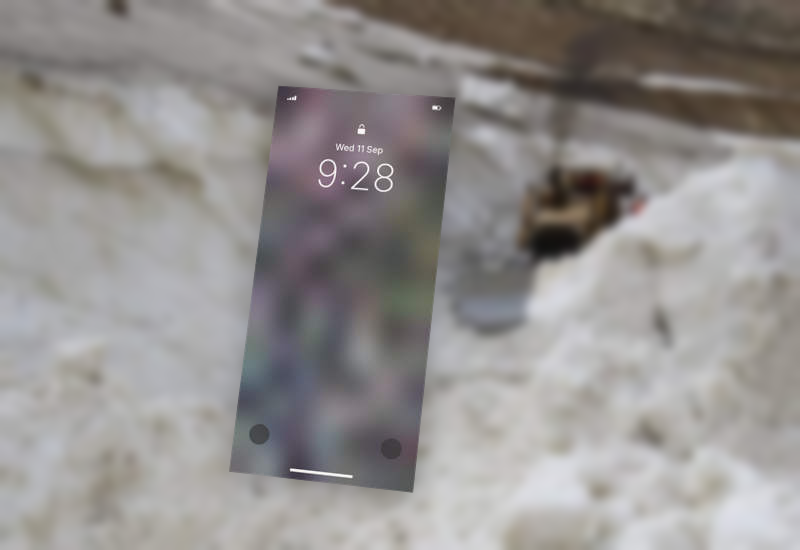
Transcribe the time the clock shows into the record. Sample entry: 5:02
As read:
9:28
